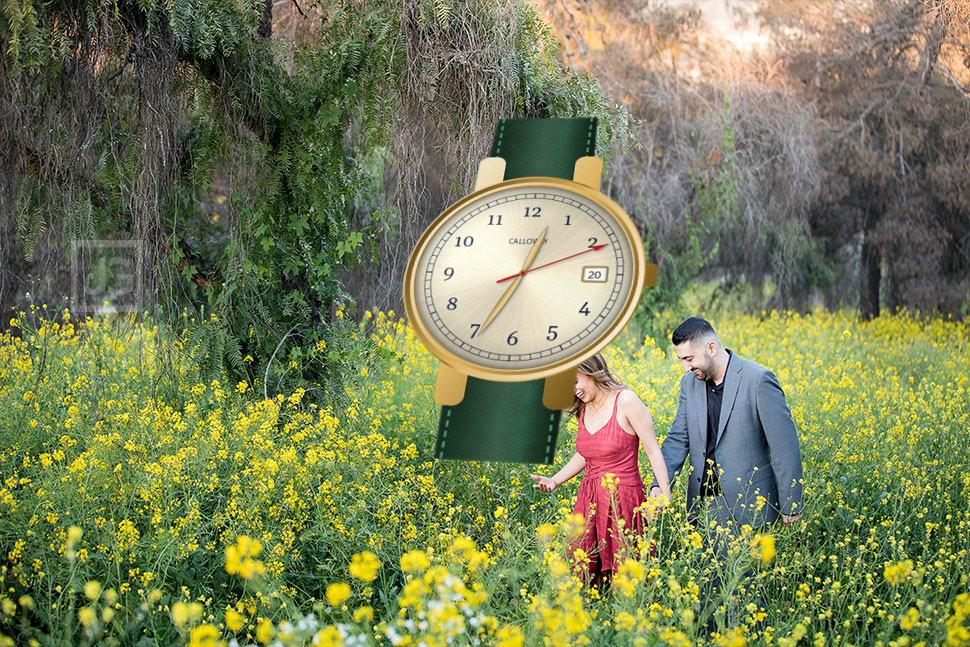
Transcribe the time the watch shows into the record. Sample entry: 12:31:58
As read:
12:34:11
